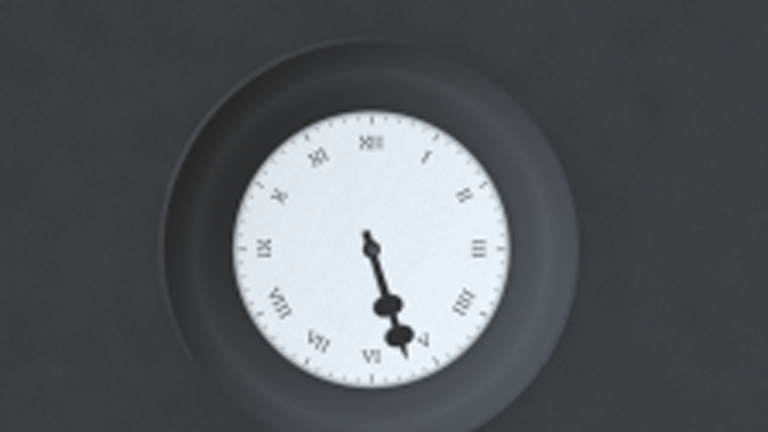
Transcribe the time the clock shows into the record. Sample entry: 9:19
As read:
5:27
